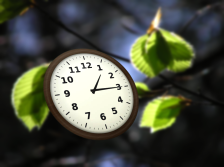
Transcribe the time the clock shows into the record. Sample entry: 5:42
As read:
1:15
